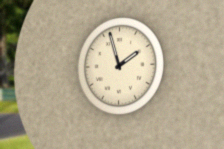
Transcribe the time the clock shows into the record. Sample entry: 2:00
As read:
1:57
